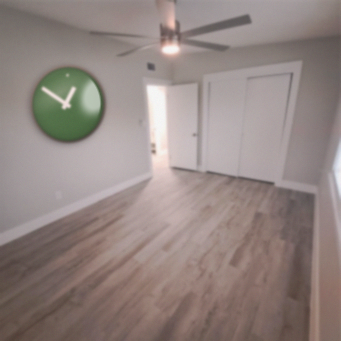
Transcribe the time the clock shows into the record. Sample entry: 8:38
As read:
12:50
